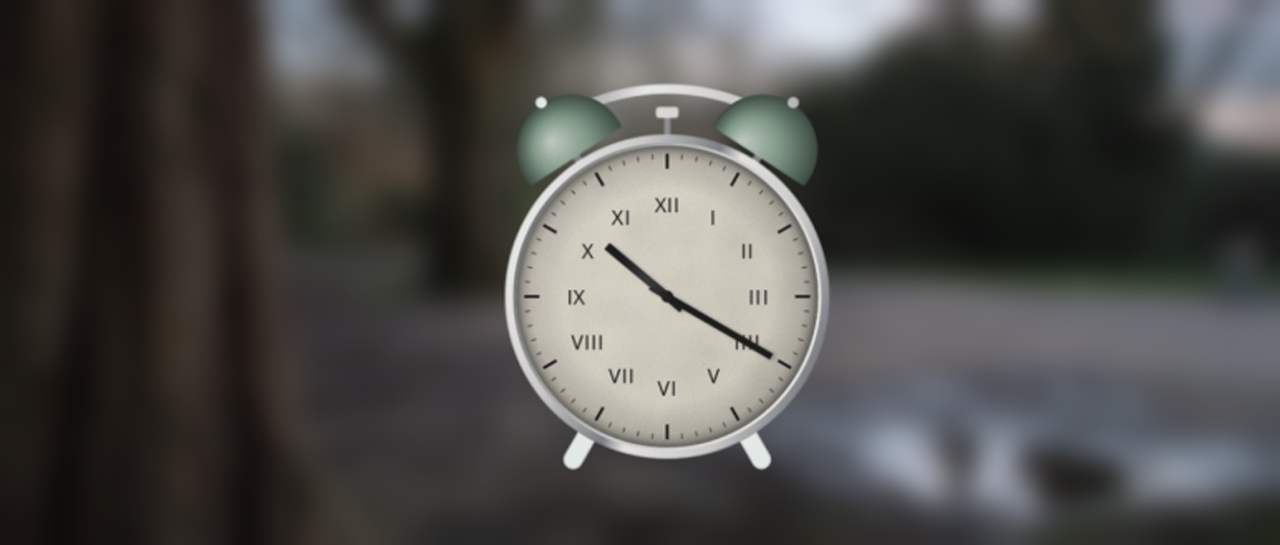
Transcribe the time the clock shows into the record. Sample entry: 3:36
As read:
10:20
